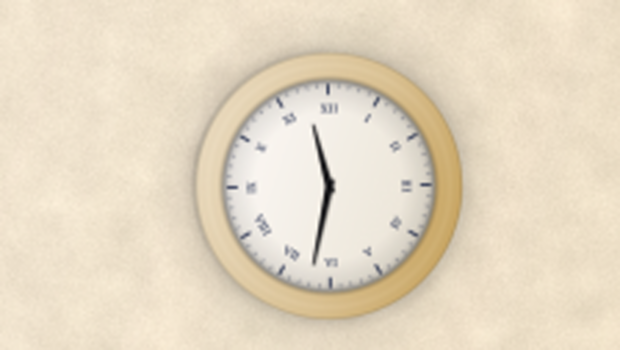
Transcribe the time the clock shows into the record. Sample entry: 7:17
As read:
11:32
